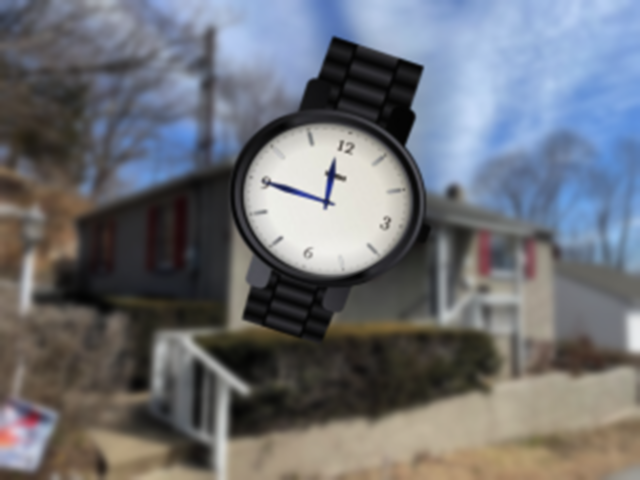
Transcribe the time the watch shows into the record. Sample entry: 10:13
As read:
11:45
